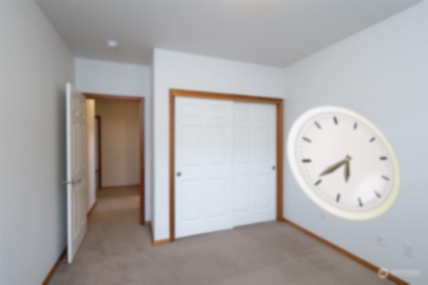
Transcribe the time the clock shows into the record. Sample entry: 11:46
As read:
6:41
